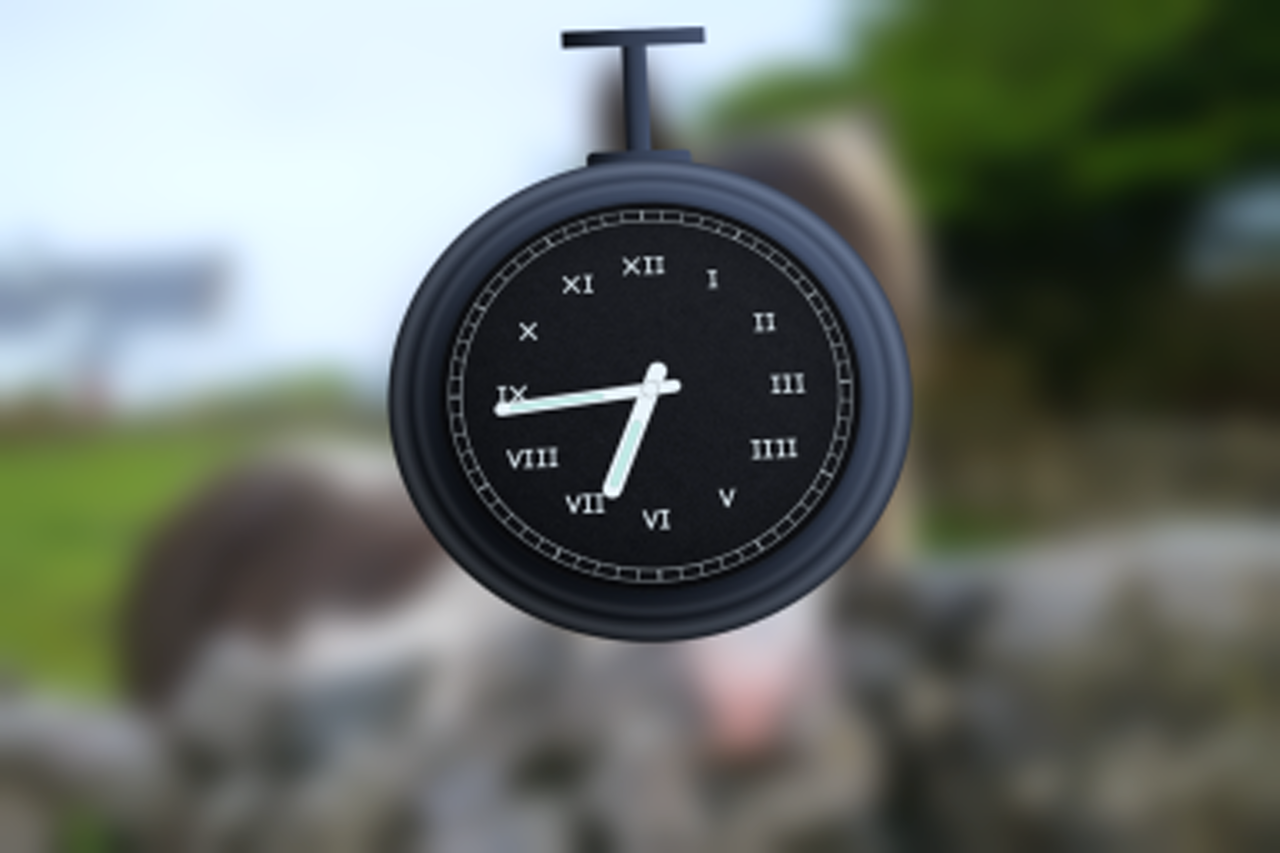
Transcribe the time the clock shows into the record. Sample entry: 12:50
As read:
6:44
